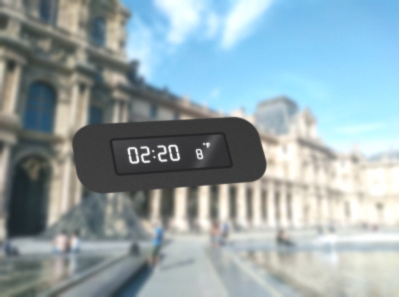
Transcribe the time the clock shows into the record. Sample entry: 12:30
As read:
2:20
